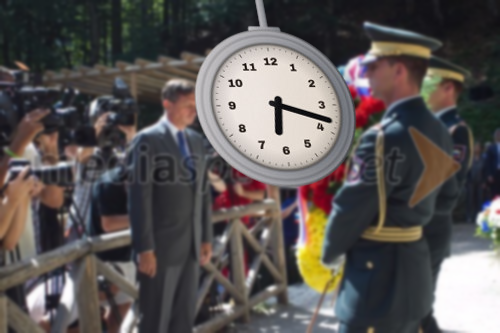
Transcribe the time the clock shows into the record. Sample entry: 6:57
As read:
6:18
